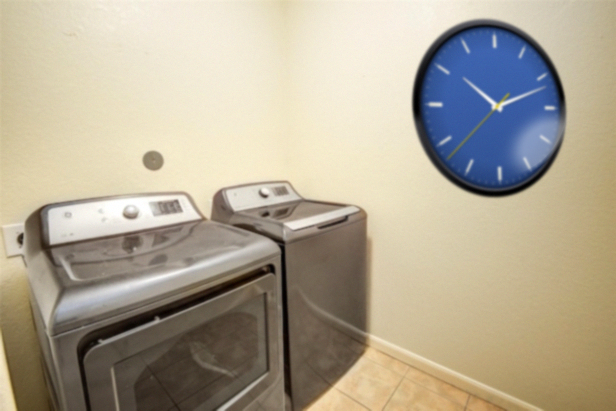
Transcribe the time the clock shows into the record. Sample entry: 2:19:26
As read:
10:11:38
